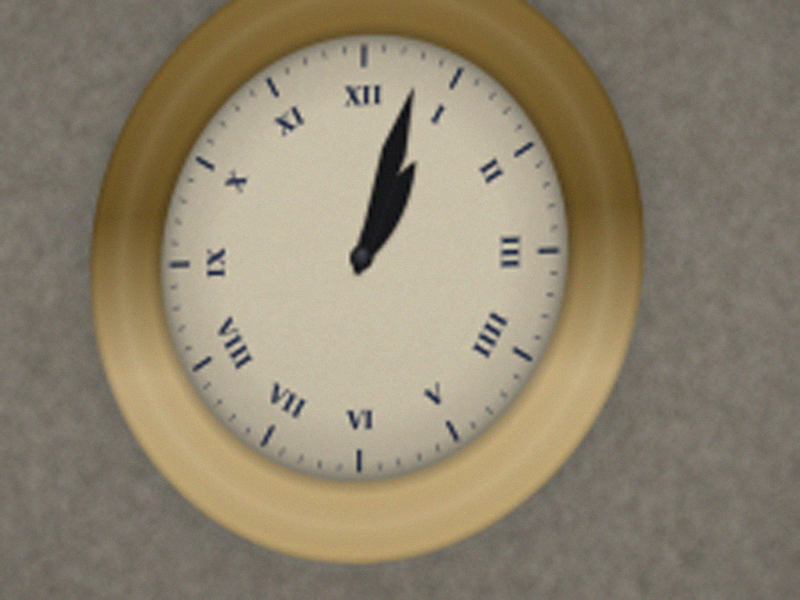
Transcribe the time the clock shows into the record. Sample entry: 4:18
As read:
1:03
